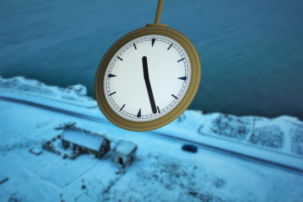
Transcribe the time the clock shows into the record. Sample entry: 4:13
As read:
11:26
